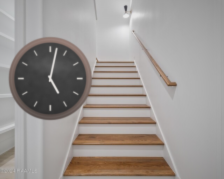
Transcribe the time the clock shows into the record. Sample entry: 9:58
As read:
5:02
